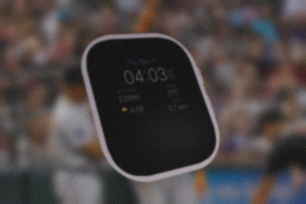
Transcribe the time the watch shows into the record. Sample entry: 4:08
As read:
4:03
